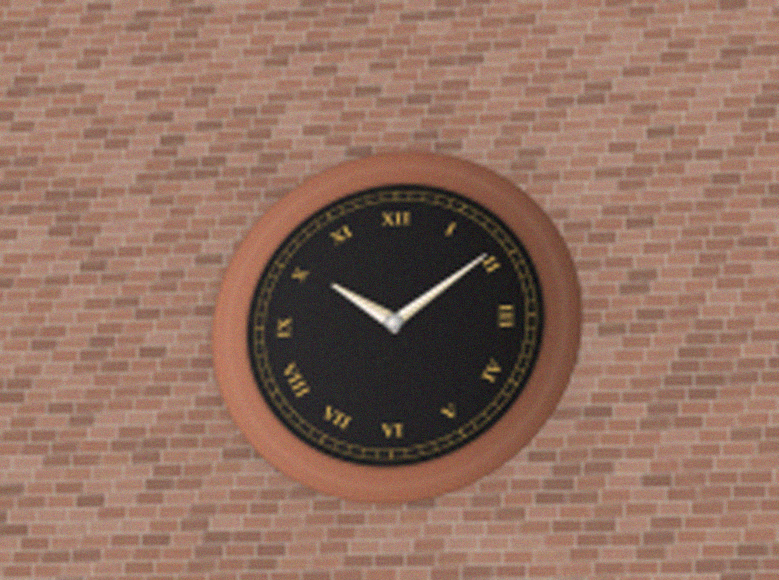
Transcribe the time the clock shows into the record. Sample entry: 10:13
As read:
10:09
